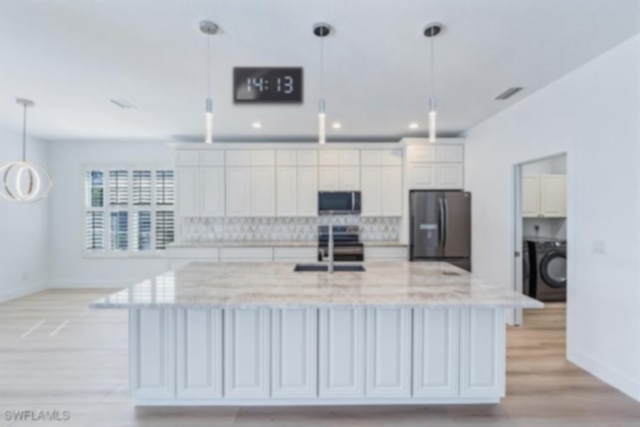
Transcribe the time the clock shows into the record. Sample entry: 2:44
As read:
14:13
